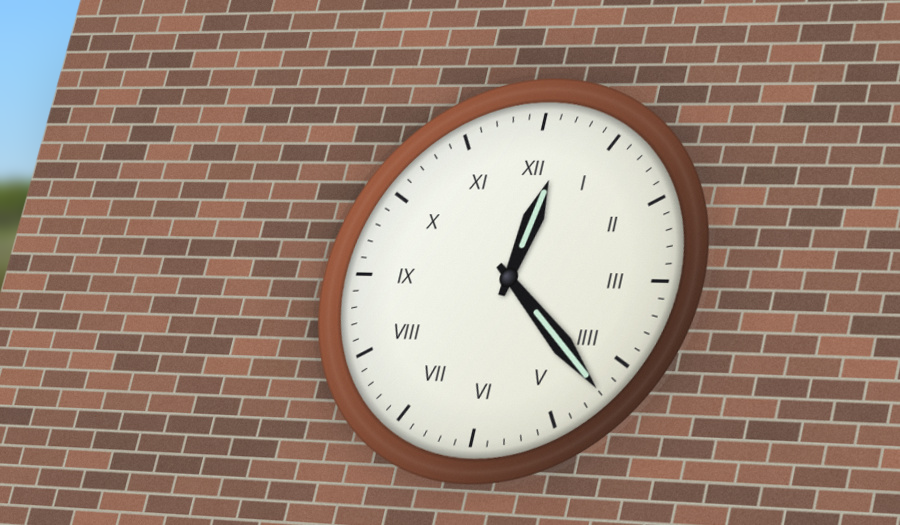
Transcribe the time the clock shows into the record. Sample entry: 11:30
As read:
12:22
